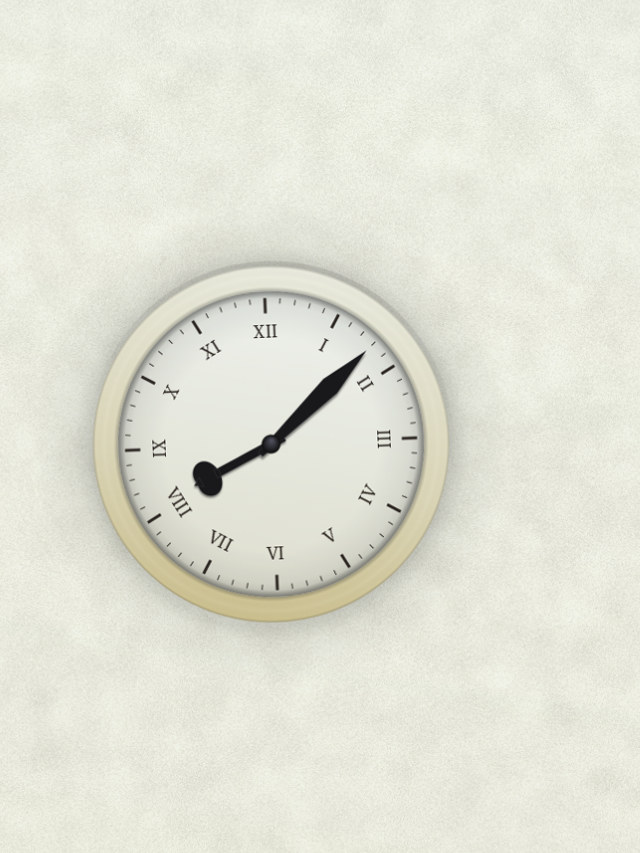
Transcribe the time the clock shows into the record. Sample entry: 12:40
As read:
8:08
